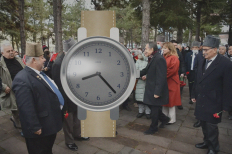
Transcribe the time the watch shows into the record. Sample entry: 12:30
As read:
8:23
